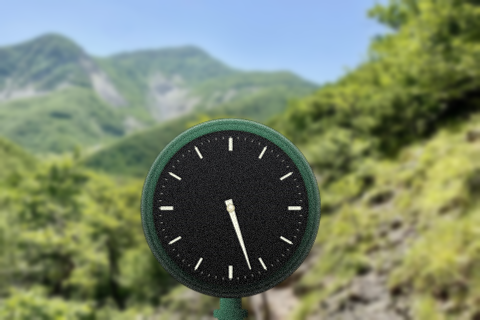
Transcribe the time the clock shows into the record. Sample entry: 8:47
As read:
5:27
